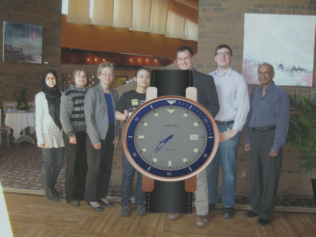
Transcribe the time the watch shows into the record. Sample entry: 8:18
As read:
7:37
